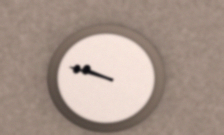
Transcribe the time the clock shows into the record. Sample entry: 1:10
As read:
9:48
